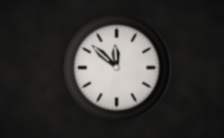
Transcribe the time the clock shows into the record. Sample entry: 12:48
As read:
11:52
